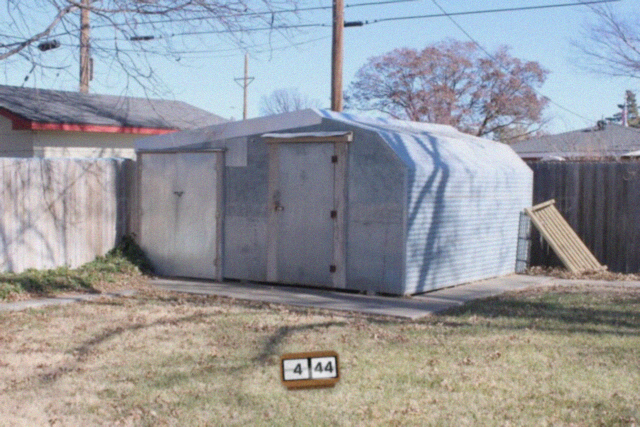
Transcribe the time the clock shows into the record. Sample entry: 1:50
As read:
4:44
